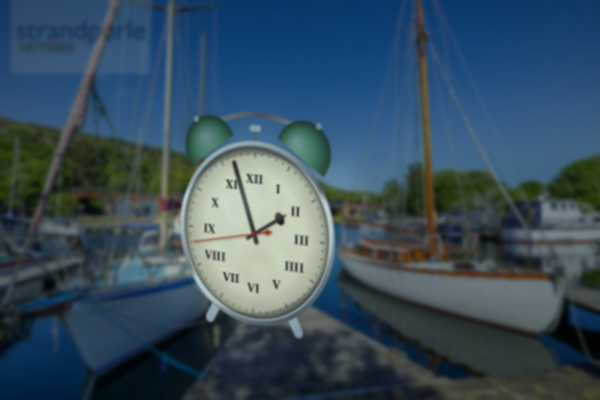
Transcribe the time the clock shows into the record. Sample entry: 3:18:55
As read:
1:56:43
